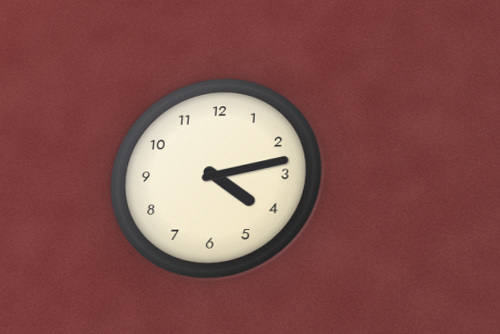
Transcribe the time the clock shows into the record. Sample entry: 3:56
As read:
4:13
